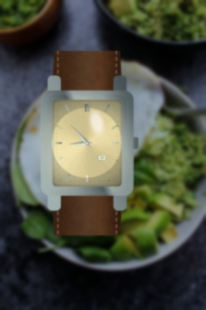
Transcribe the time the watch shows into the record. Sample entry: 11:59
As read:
8:53
